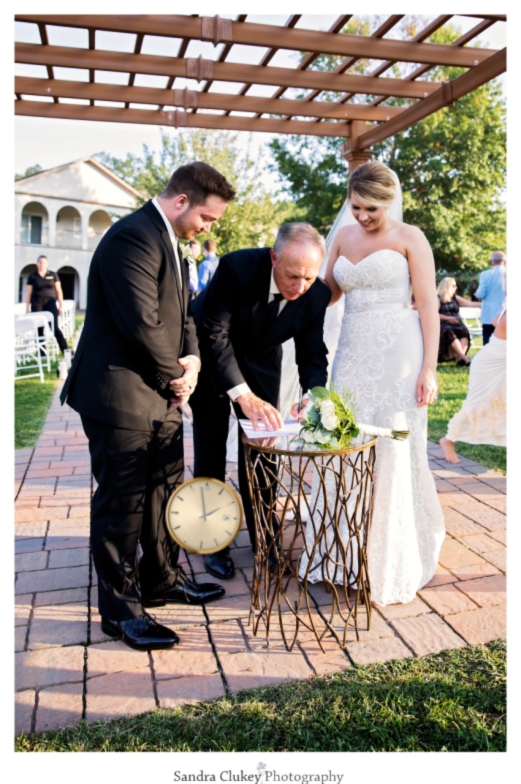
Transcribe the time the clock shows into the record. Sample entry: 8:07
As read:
1:58
